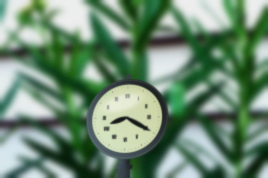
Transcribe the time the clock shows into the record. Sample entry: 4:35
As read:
8:20
